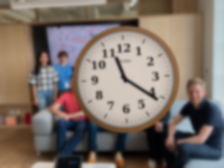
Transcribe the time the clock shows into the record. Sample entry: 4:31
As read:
11:21
